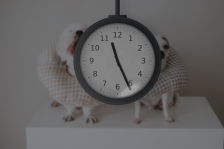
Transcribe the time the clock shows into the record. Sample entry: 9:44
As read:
11:26
